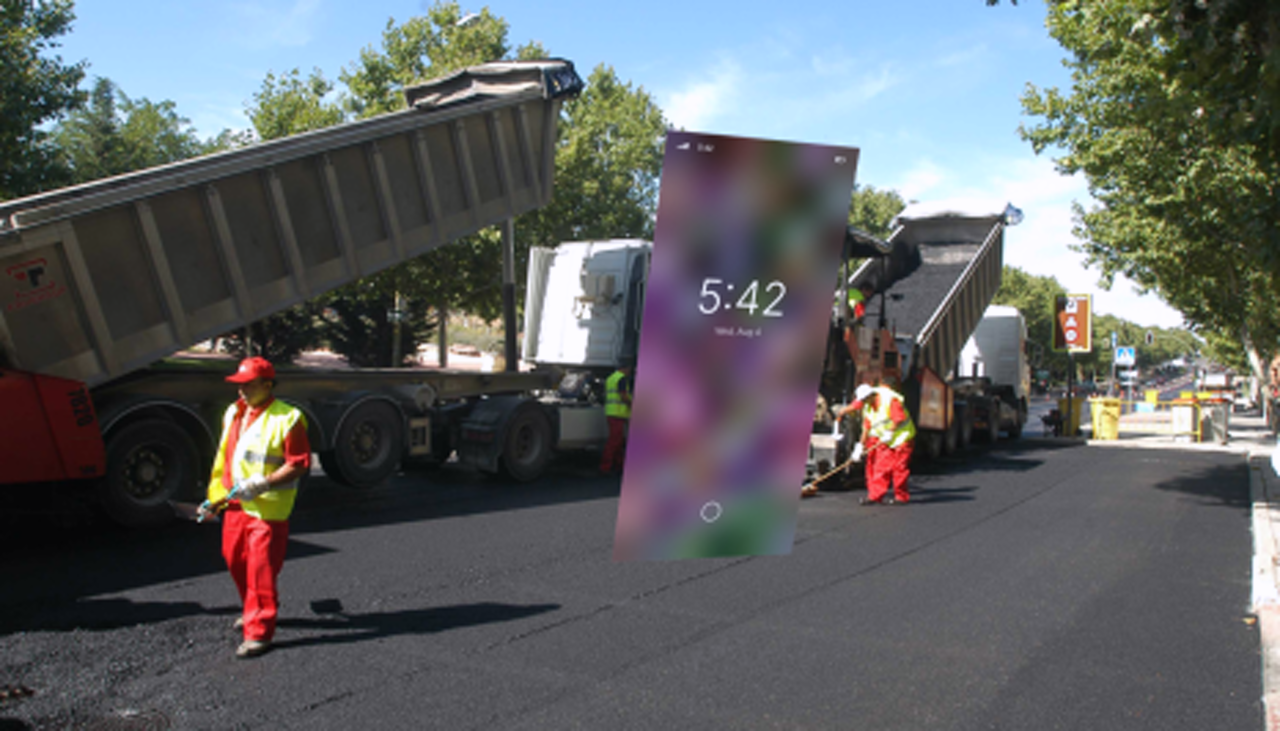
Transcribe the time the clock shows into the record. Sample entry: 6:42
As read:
5:42
